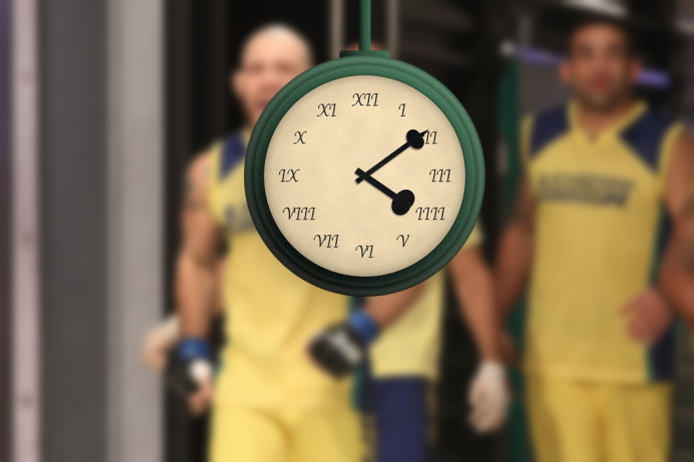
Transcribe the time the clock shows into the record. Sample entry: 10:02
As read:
4:09
